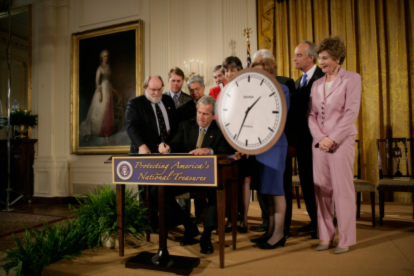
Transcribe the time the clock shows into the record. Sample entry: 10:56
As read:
1:34
